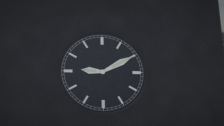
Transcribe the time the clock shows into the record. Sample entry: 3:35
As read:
9:10
